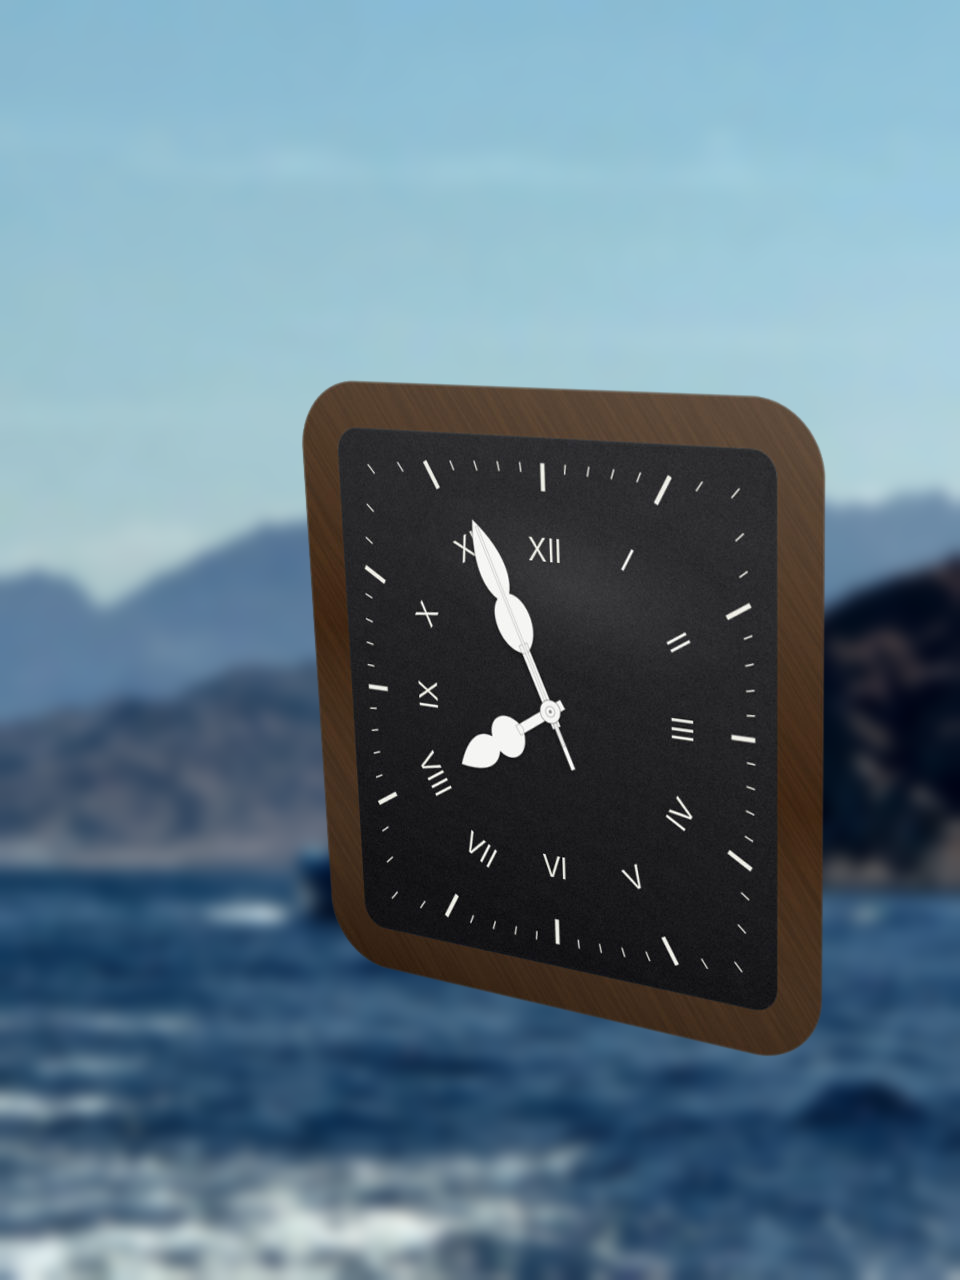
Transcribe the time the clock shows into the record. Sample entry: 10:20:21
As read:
7:55:56
